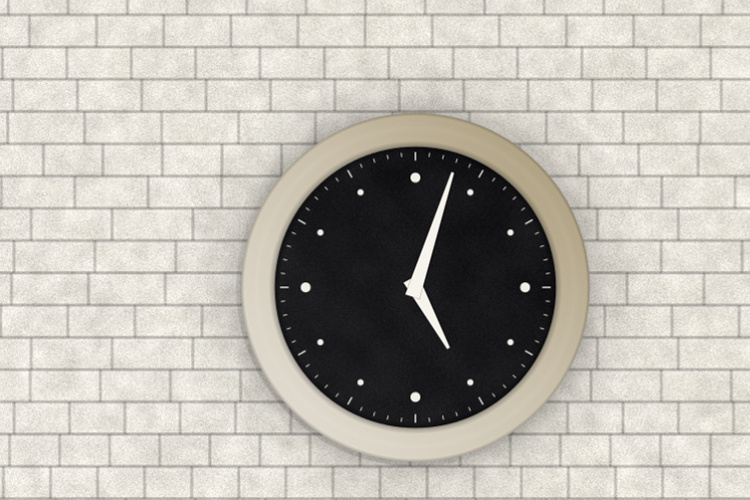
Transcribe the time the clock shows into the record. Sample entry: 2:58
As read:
5:03
